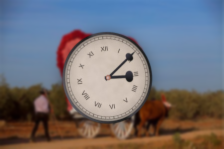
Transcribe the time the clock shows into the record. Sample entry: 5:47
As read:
3:09
